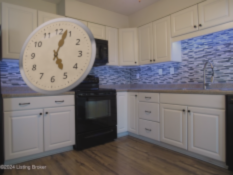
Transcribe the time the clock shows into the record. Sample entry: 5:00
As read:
5:03
